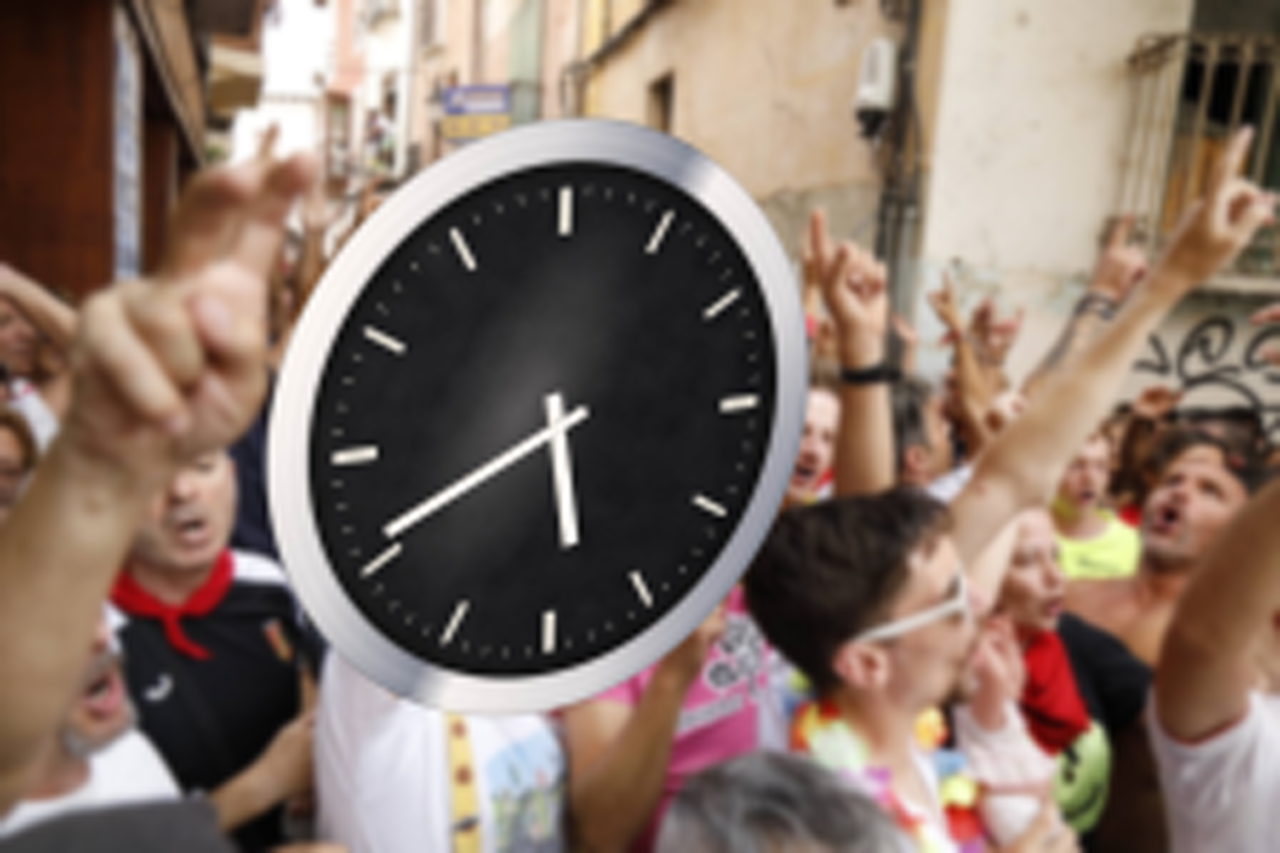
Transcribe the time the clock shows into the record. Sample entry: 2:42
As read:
5:41
